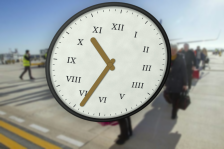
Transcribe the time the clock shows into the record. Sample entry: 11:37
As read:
10:34
